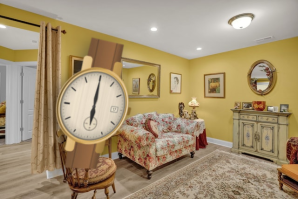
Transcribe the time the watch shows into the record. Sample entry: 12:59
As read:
6:00
